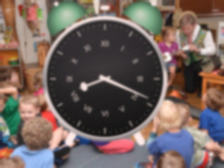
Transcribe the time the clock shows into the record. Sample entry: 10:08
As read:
8:19
